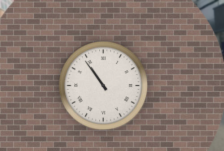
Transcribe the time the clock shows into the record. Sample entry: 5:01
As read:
10:54
